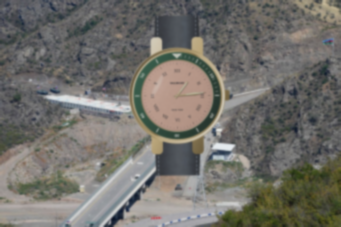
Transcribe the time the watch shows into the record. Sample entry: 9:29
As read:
1:14
